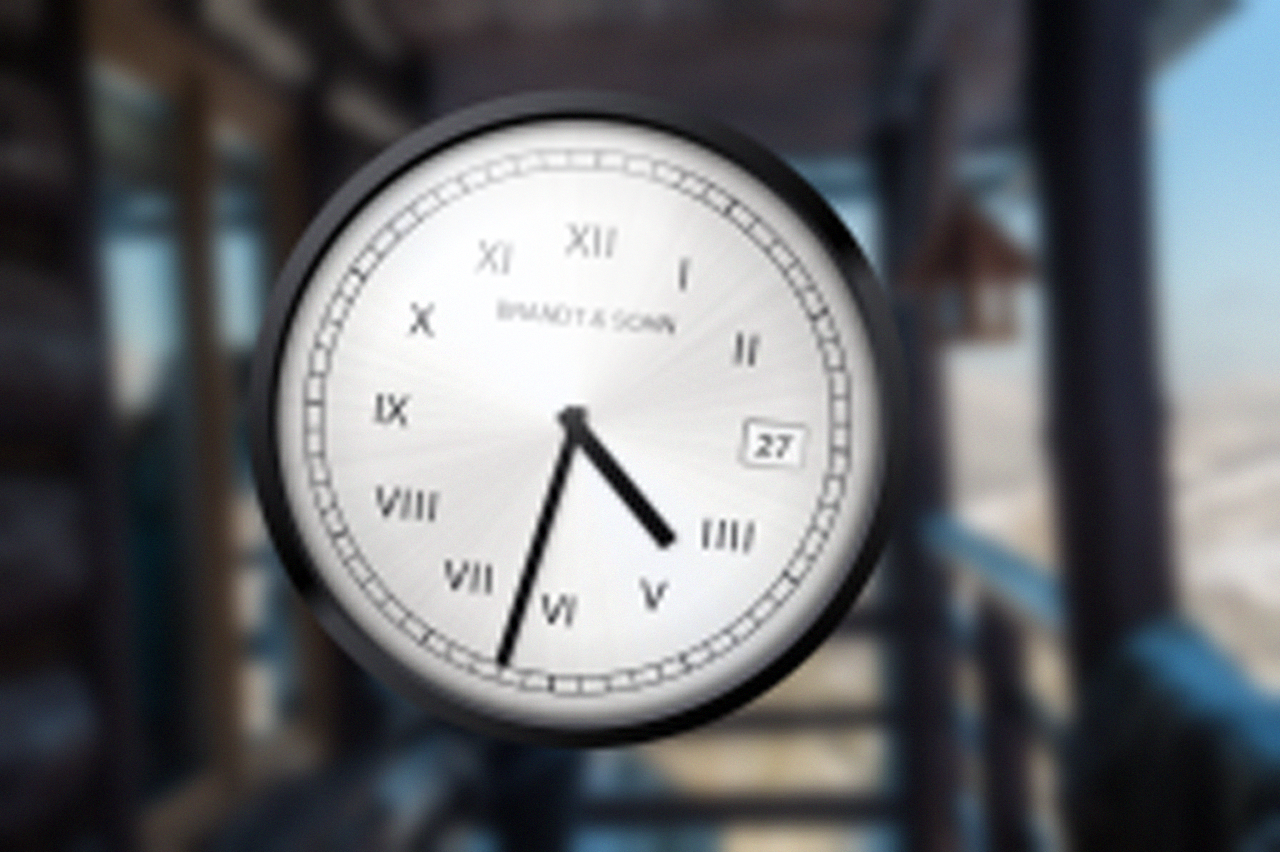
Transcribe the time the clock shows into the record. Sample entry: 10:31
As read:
4:32
